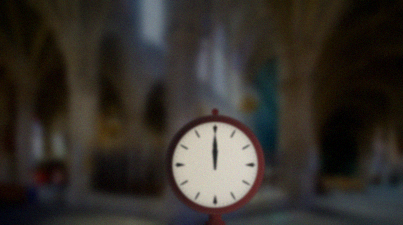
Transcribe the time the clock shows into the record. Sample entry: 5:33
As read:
12:00
